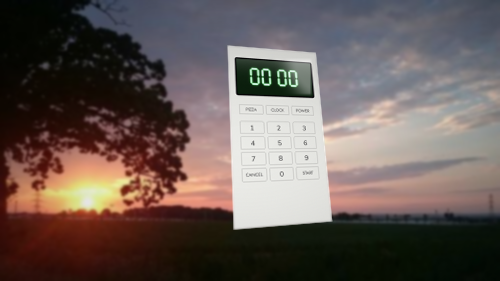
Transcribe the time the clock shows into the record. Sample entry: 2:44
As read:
0:00
